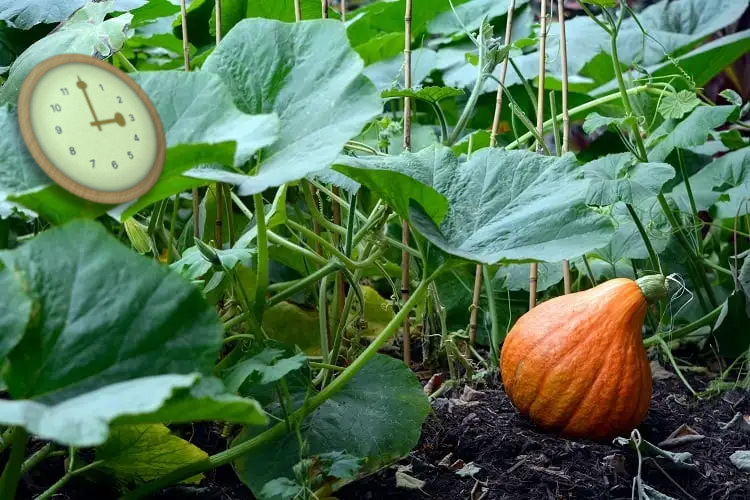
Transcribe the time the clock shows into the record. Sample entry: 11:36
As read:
3:00
